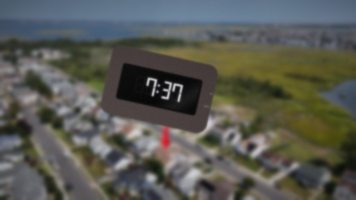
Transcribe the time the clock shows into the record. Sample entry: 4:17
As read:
7:37
